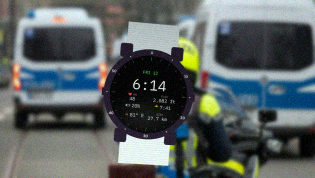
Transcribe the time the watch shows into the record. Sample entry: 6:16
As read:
6:14
